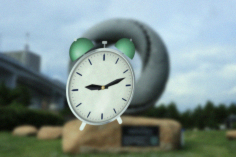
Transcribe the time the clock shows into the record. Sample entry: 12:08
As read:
9:12
